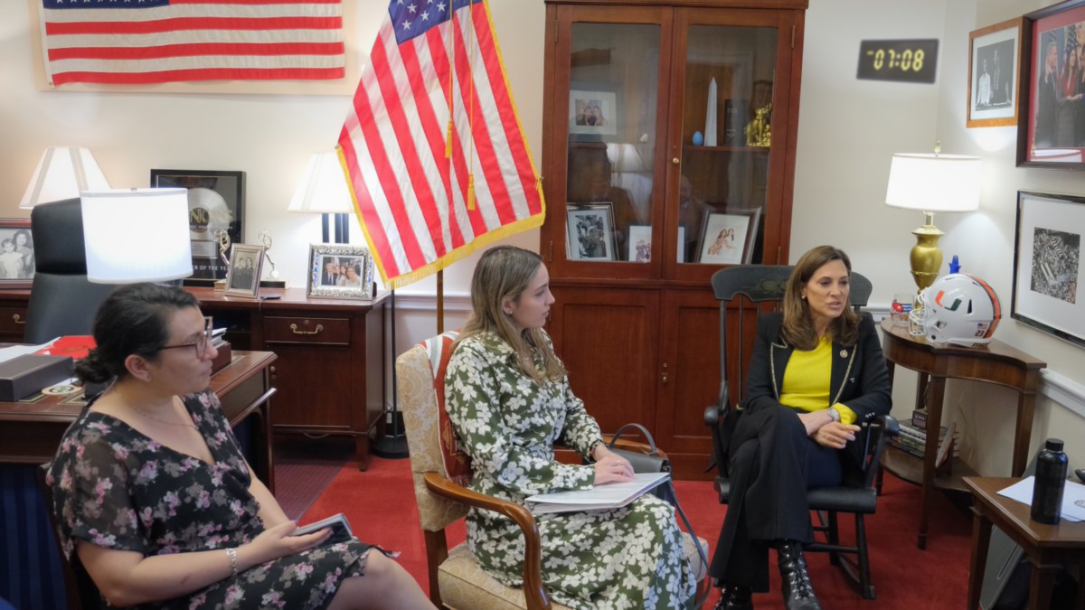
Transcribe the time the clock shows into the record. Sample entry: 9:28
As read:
7:08
